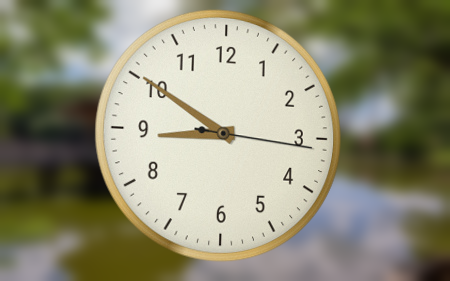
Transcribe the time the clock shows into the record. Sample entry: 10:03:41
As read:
8:50:16
